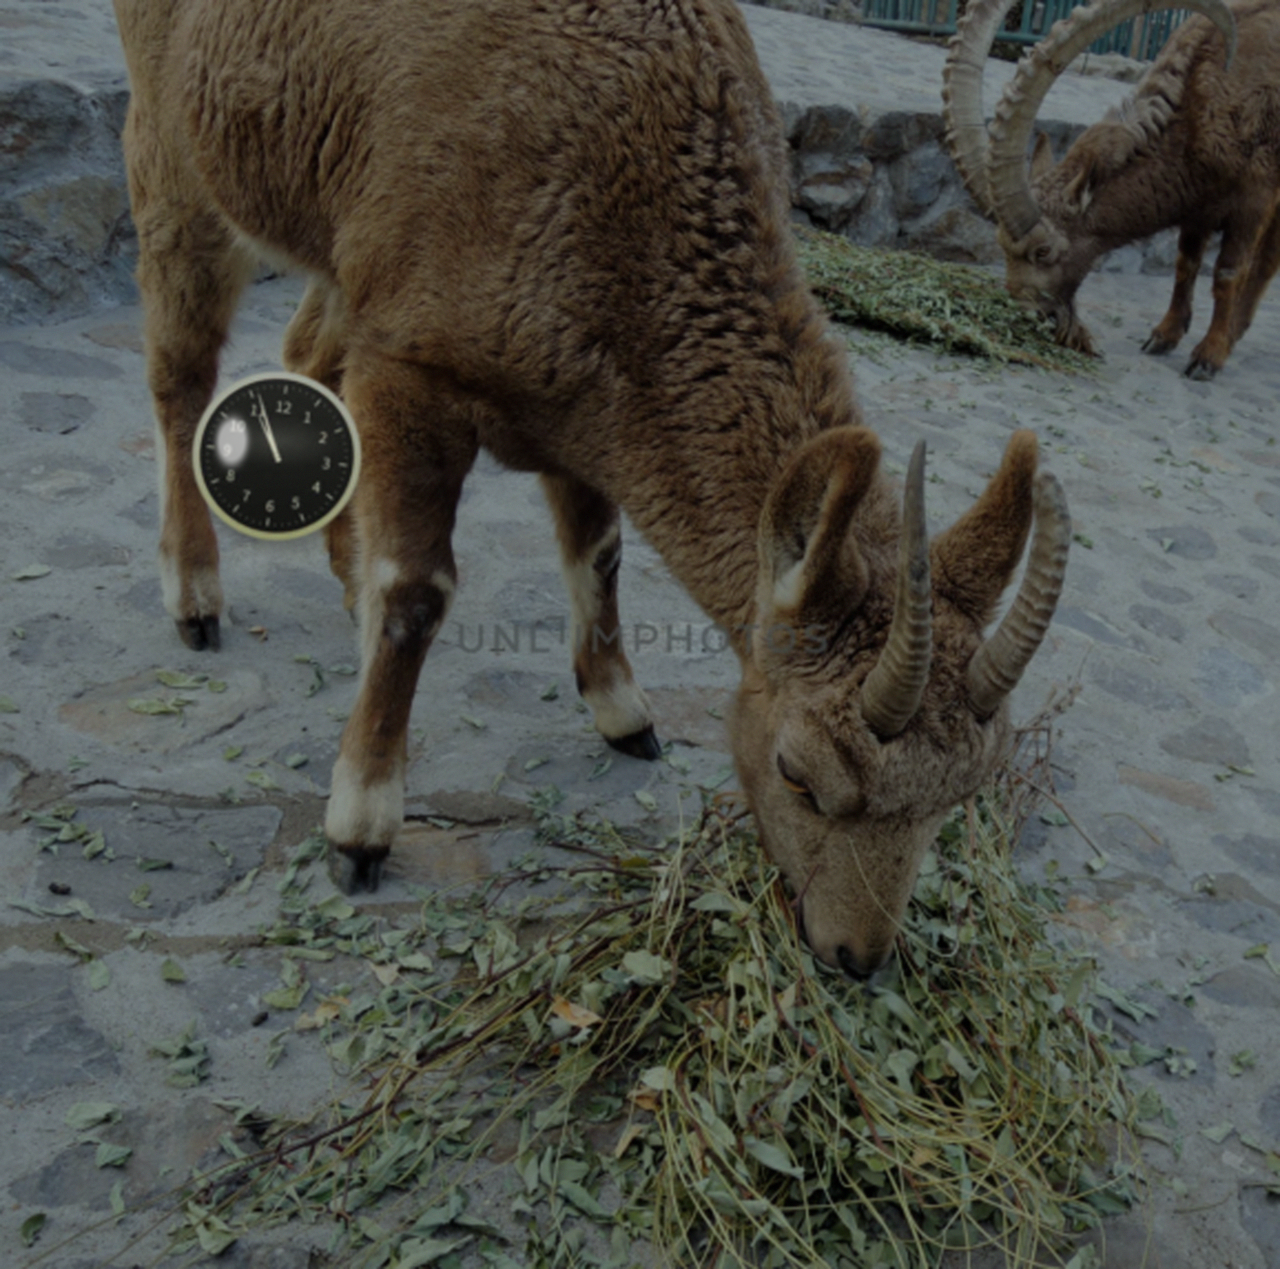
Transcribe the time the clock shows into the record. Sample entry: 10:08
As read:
10:56
